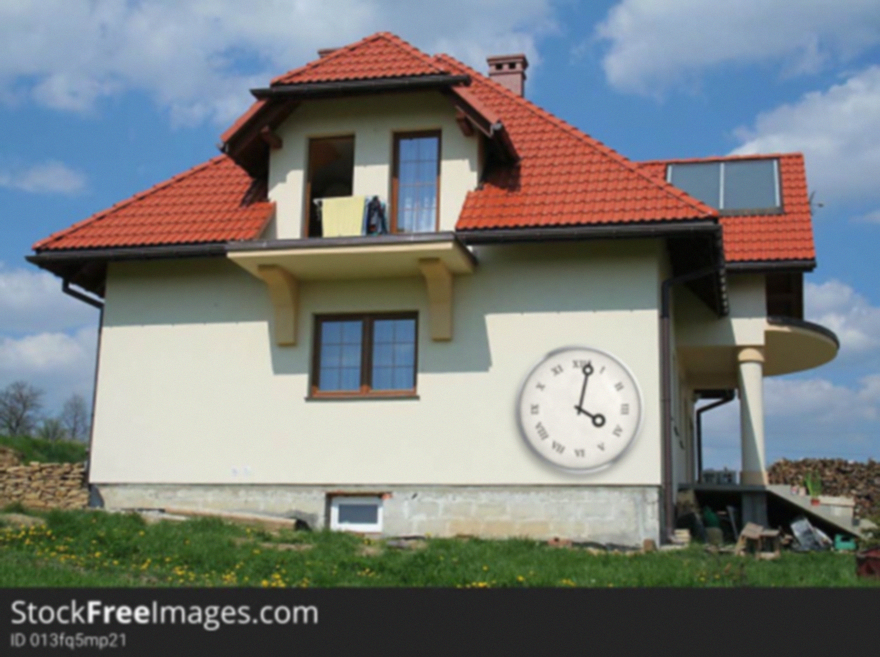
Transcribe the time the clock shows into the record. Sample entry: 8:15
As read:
4:02
